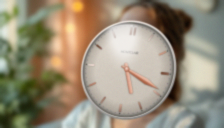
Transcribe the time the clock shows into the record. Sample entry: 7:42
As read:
5:19
